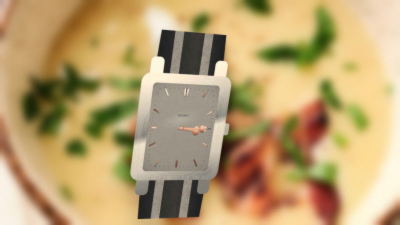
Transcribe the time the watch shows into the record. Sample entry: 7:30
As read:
3:15
